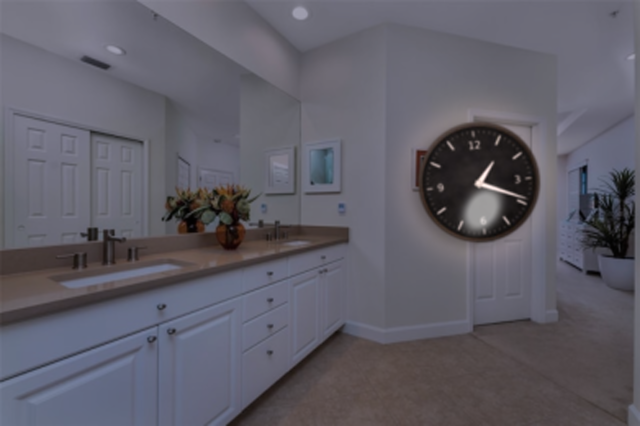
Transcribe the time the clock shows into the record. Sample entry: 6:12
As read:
1:19
